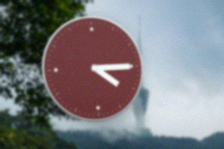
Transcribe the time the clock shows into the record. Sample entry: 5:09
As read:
4:15
